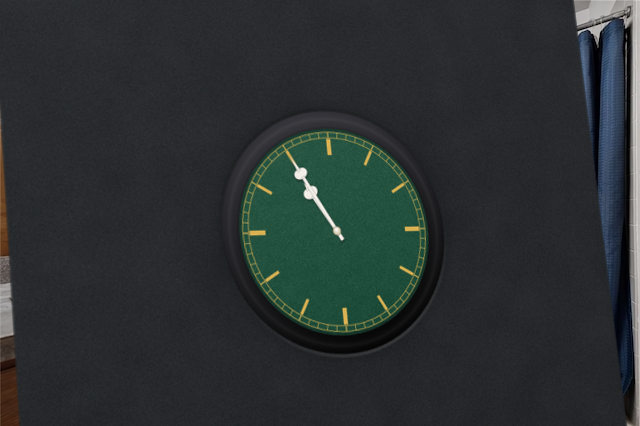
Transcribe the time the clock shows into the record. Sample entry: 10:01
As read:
10:55
